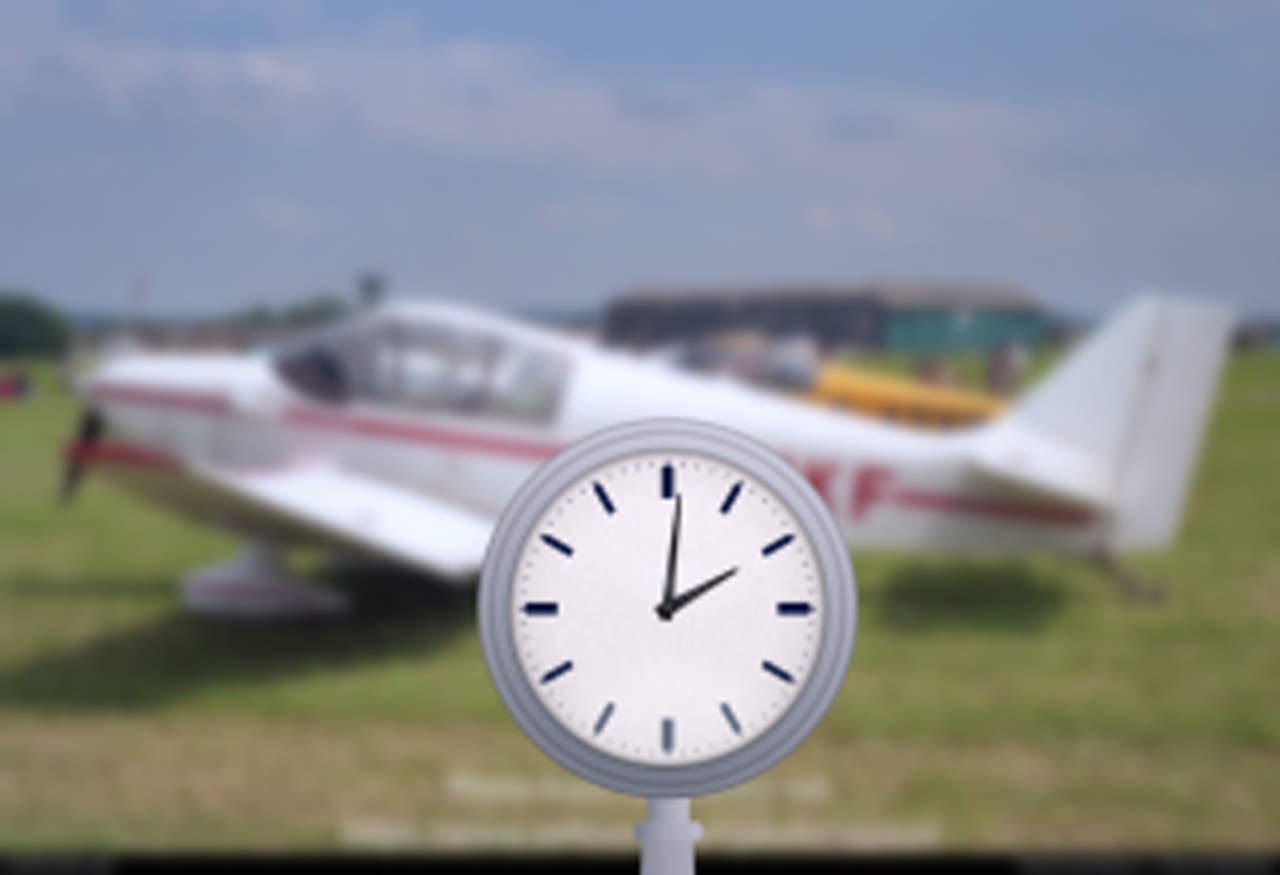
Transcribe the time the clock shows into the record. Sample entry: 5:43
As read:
2:01
